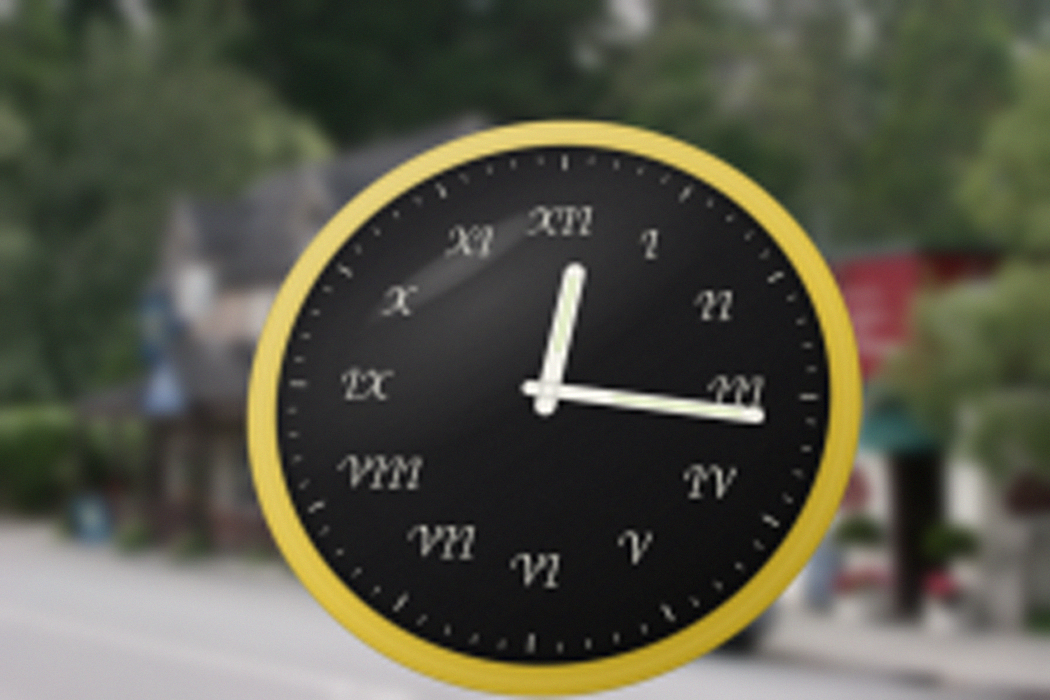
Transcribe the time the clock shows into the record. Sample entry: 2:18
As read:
12:16
